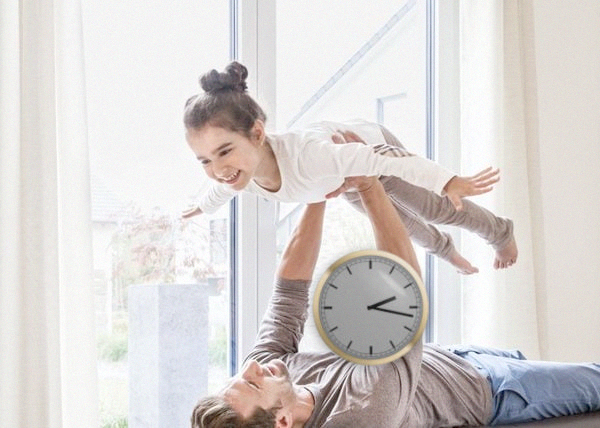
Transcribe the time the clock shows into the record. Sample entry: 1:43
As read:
2:17
